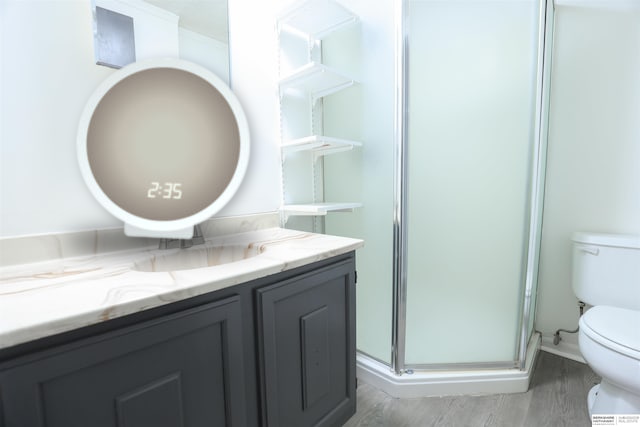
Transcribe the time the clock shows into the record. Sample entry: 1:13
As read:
2:35
